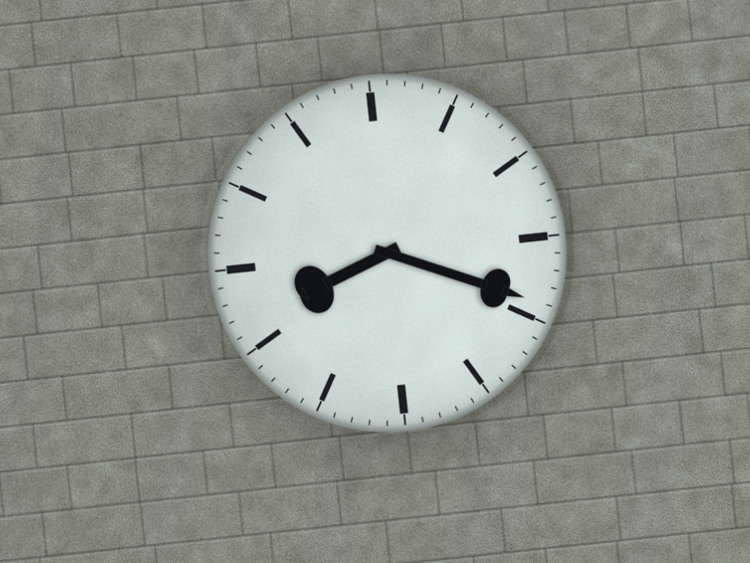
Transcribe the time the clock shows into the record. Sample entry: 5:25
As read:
8:19
